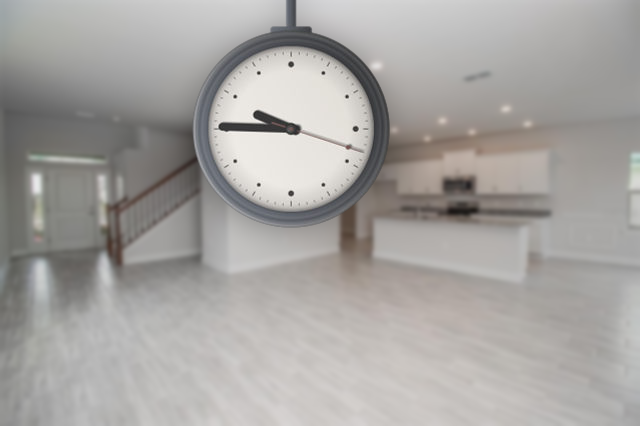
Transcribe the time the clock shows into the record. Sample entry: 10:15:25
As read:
9:45:18
